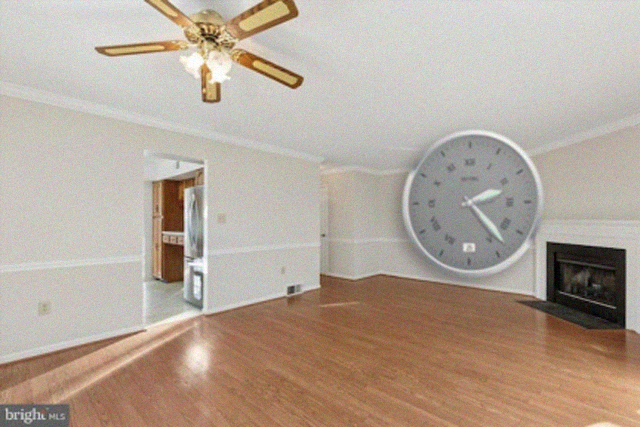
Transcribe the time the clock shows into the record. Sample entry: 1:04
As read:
2:23
